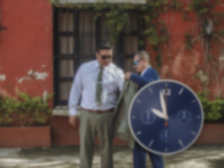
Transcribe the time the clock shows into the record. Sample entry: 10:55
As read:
9:58
